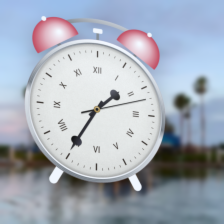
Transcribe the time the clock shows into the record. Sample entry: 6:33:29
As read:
1:35:12
